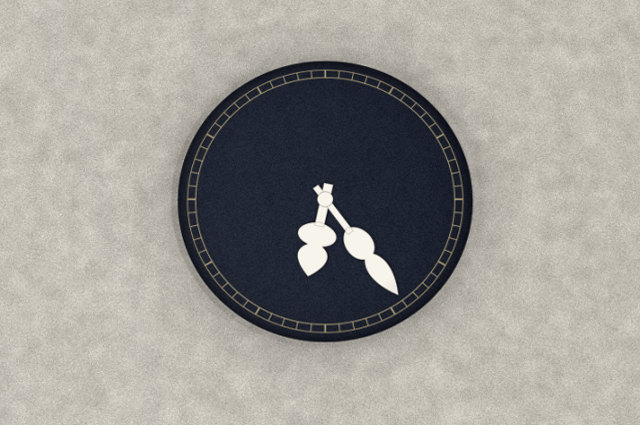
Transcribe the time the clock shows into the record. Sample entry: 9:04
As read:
6:24
